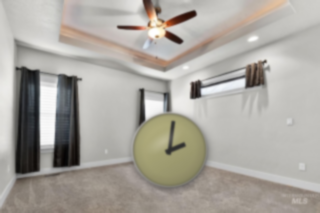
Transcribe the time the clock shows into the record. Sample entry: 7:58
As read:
2:00
